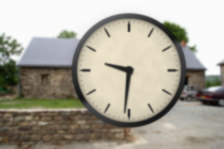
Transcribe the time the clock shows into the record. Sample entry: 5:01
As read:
9:31
